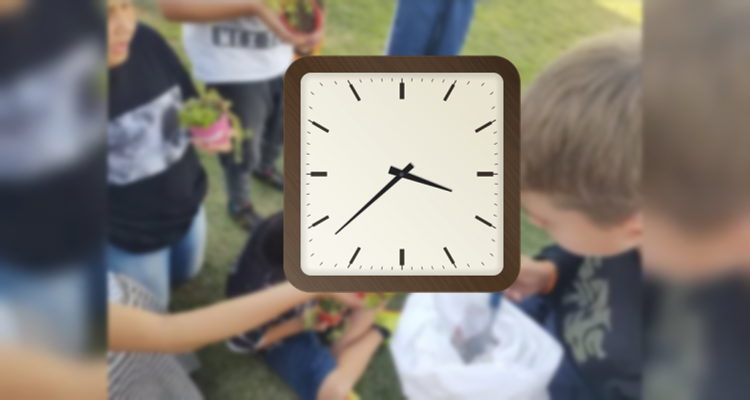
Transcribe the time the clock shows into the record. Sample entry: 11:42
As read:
3:38
